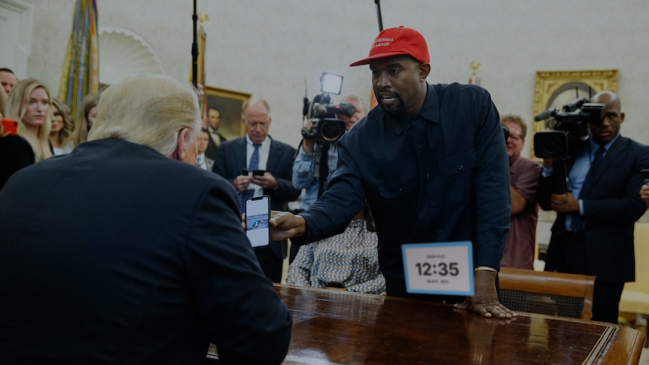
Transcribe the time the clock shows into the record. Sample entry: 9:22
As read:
12:35
